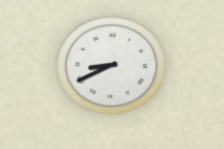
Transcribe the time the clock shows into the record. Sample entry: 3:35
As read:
8:40
